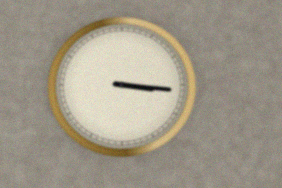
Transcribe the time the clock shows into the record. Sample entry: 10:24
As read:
3:16
